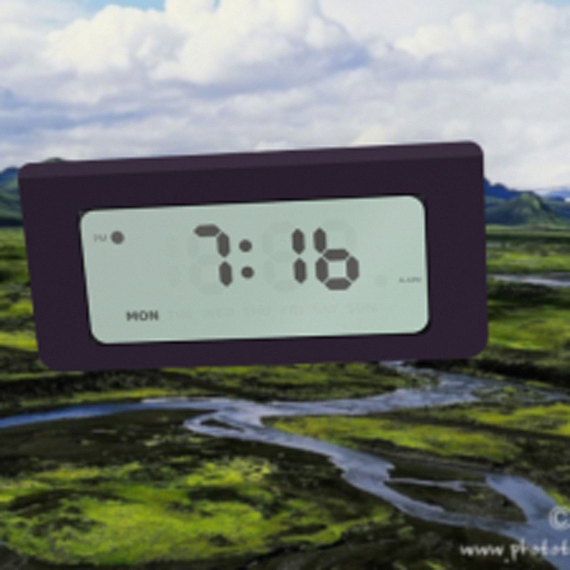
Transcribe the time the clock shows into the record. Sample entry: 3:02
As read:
7:16
